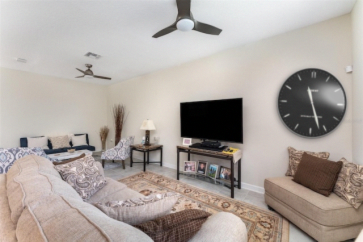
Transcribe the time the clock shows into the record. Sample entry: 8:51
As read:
11:27
